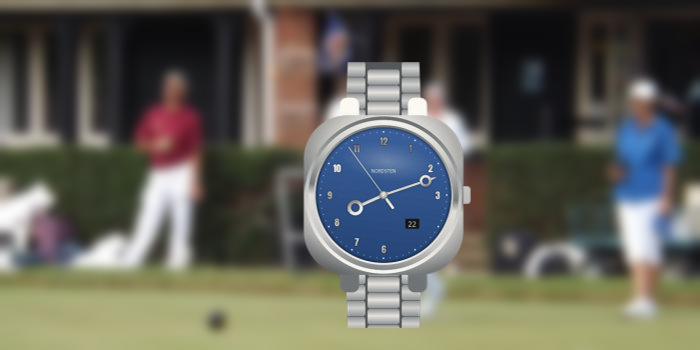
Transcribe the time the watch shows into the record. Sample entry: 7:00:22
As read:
8:11:54
